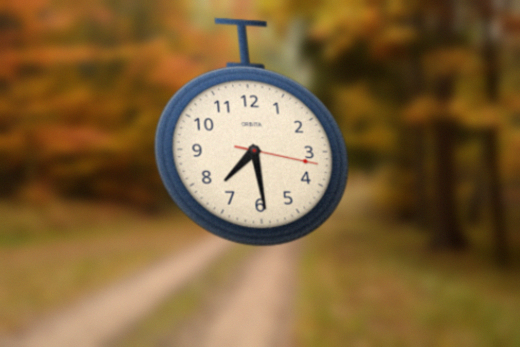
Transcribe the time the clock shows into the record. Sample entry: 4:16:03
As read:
7:29:17
